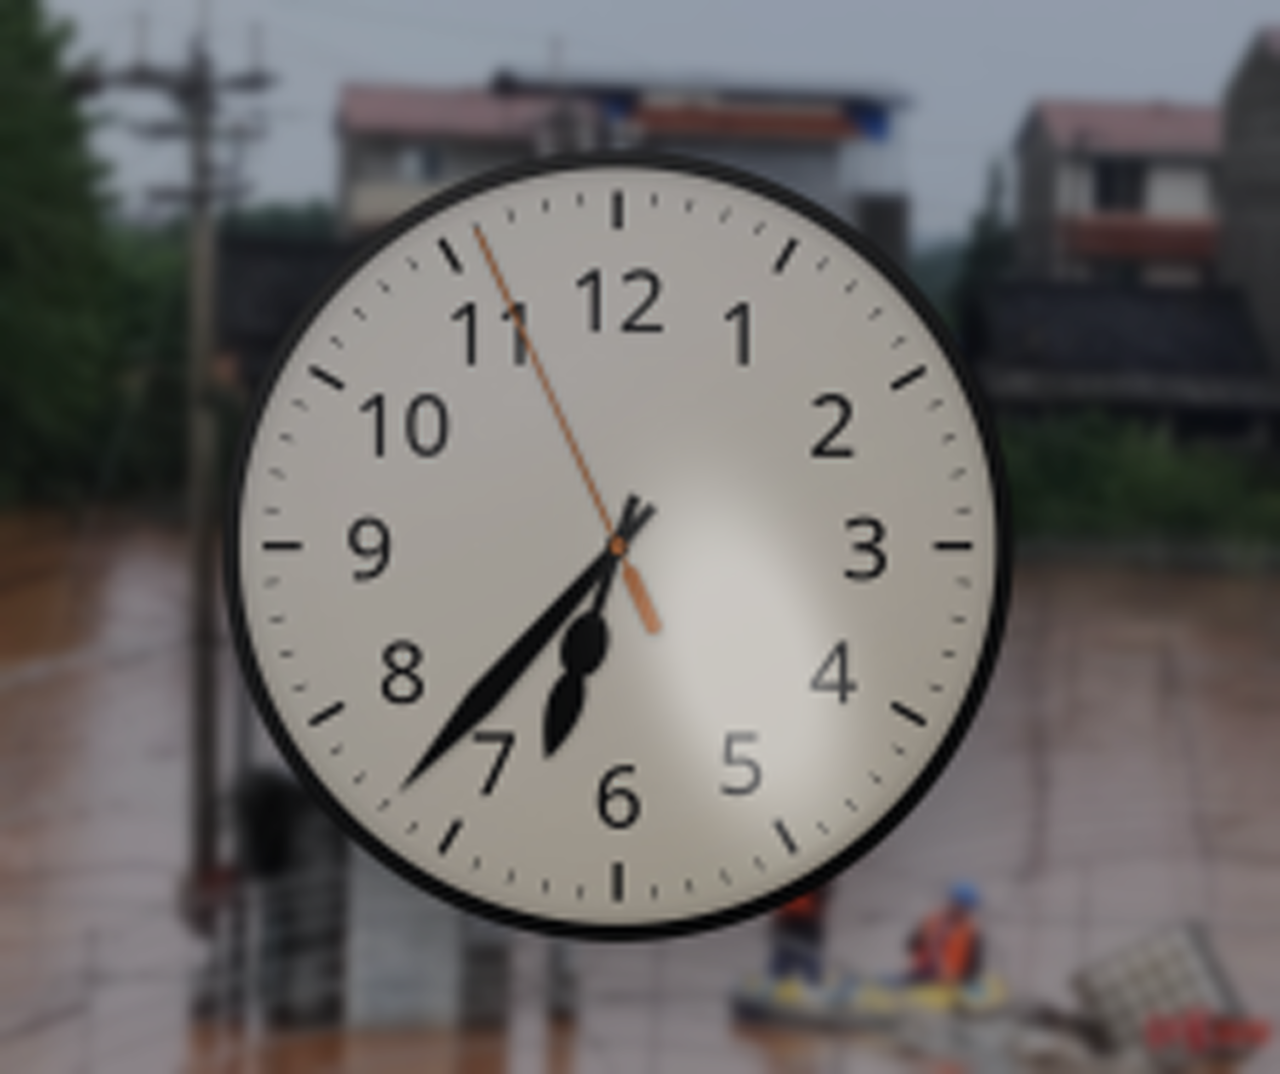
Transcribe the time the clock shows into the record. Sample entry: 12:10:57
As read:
6:36:56
